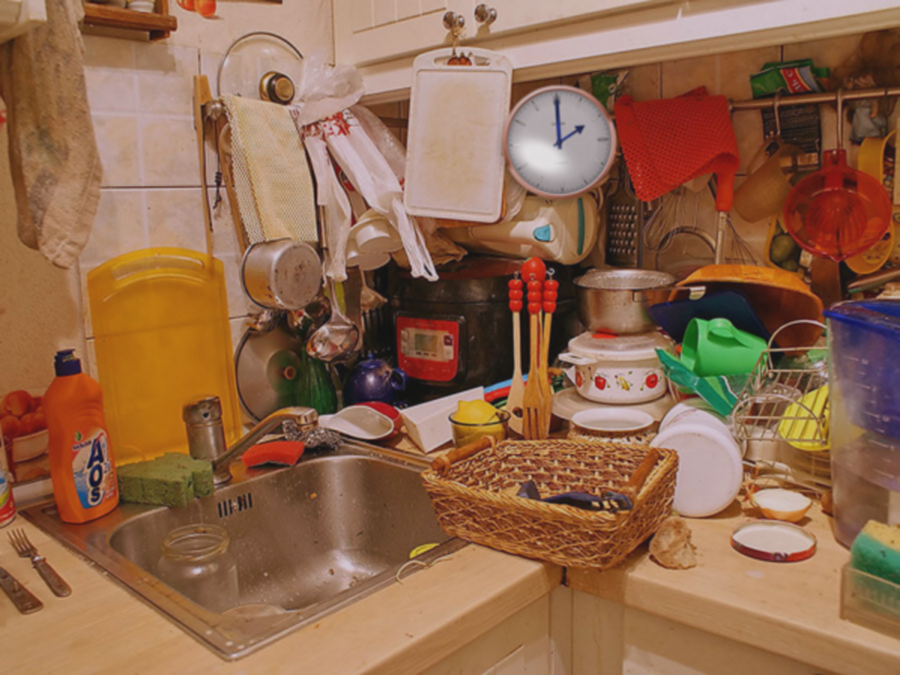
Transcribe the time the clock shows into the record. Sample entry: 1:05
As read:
2:00
